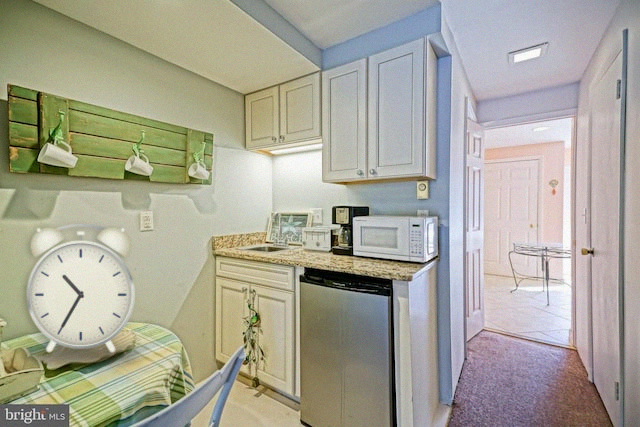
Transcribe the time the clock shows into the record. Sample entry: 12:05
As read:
10:35
